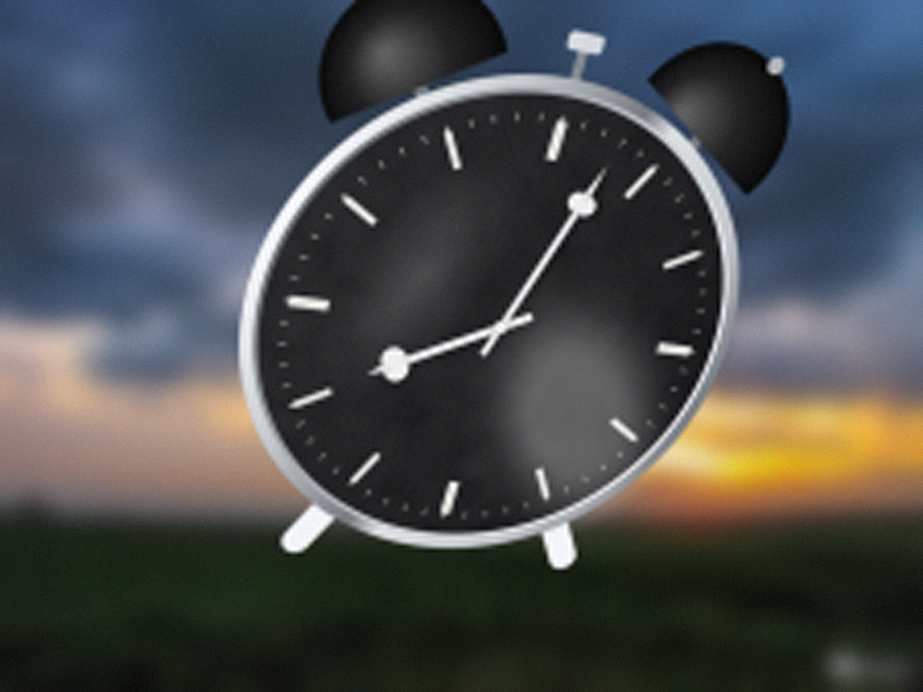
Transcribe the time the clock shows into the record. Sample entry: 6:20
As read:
8:03
